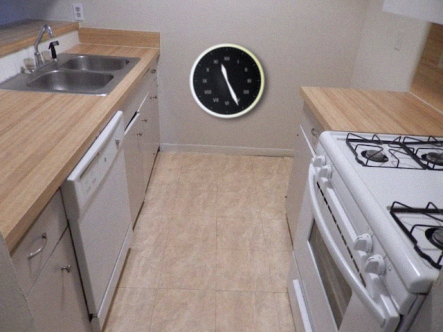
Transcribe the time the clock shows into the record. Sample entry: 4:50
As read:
11:26
